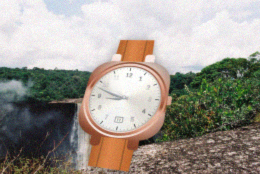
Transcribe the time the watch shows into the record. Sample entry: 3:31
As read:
8:48
